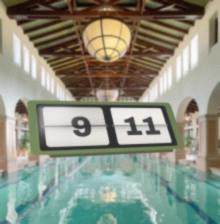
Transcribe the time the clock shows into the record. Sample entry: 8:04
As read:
9:11
